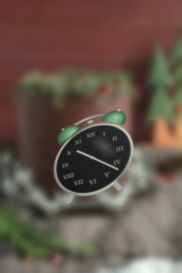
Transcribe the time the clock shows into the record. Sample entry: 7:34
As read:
10:22
